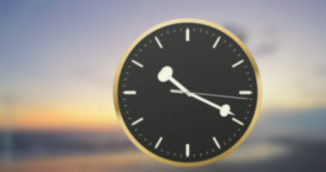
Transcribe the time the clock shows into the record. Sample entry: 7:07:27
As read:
10:19:16
